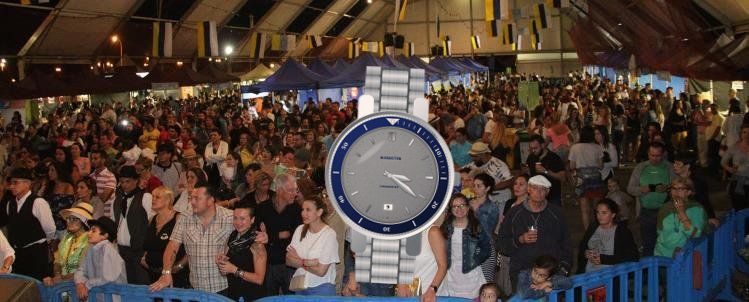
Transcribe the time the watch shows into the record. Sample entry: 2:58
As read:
3:21
